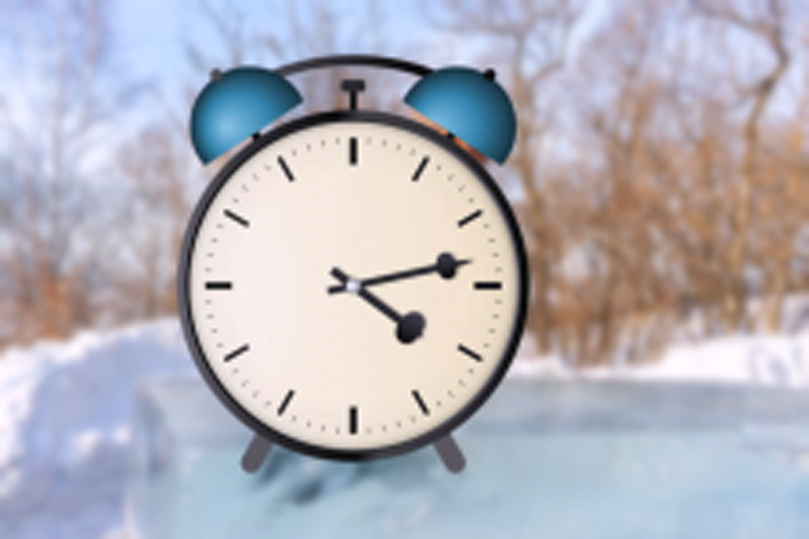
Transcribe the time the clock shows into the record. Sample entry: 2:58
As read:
4:13
